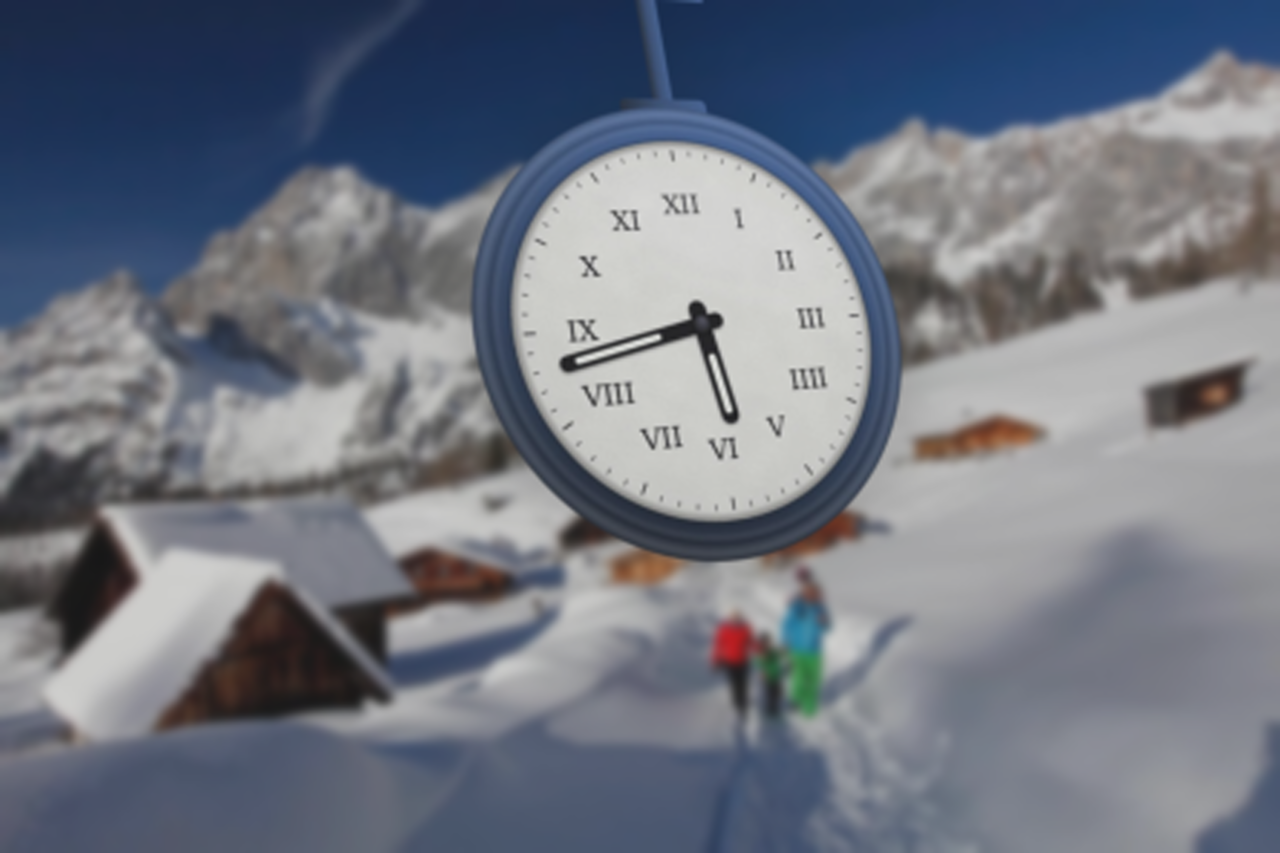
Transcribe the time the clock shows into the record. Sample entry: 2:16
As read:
5:43
